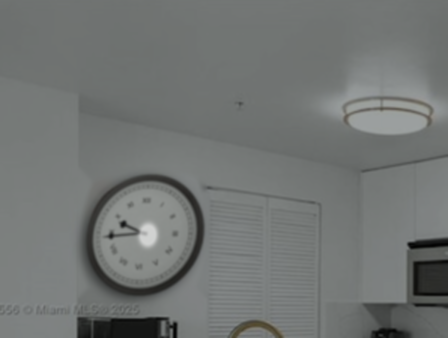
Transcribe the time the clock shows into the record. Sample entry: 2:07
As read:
9:44
